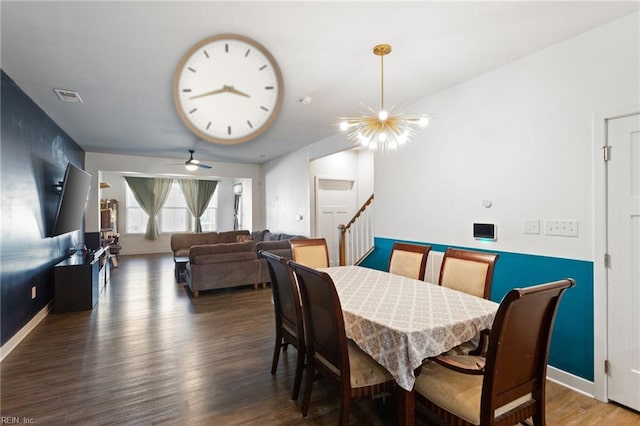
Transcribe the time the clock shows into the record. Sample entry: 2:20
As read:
3:43
